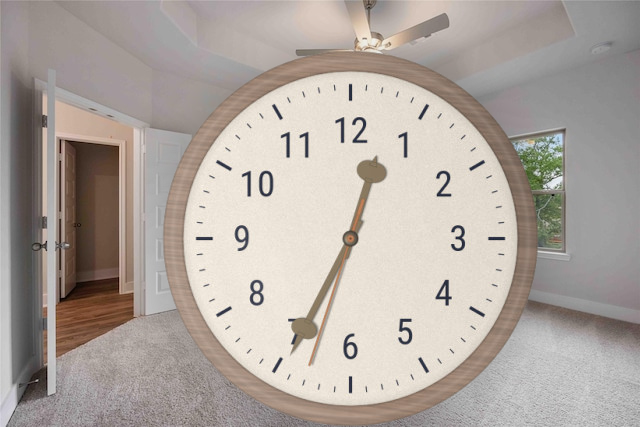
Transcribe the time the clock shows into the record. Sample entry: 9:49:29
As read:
12:34:33
